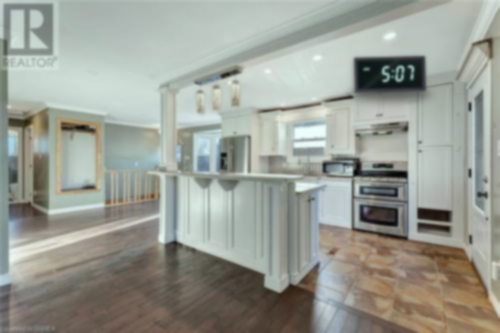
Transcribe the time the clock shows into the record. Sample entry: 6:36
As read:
5:07
